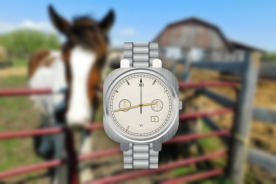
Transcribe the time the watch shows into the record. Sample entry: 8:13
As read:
2:43
